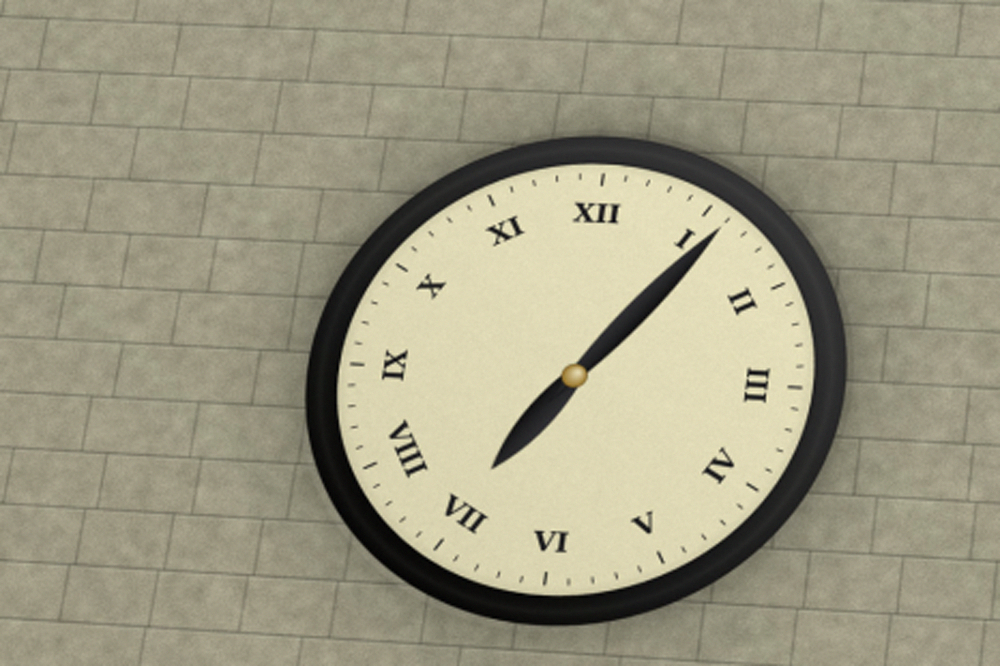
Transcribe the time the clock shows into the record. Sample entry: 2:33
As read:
7:06
